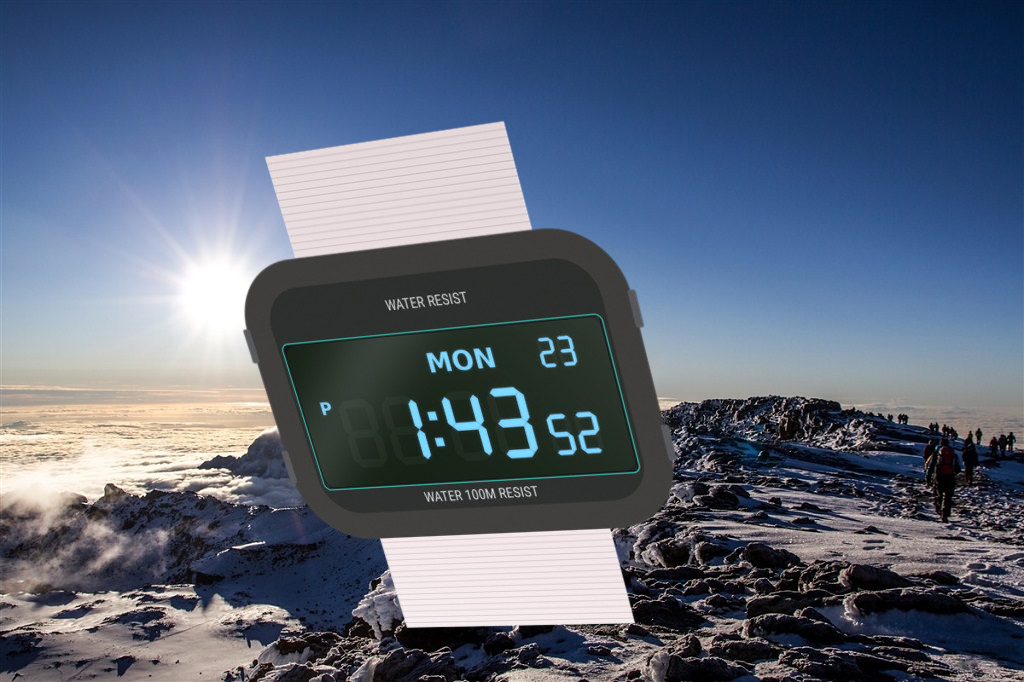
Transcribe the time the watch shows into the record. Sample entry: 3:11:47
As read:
1:43:52
